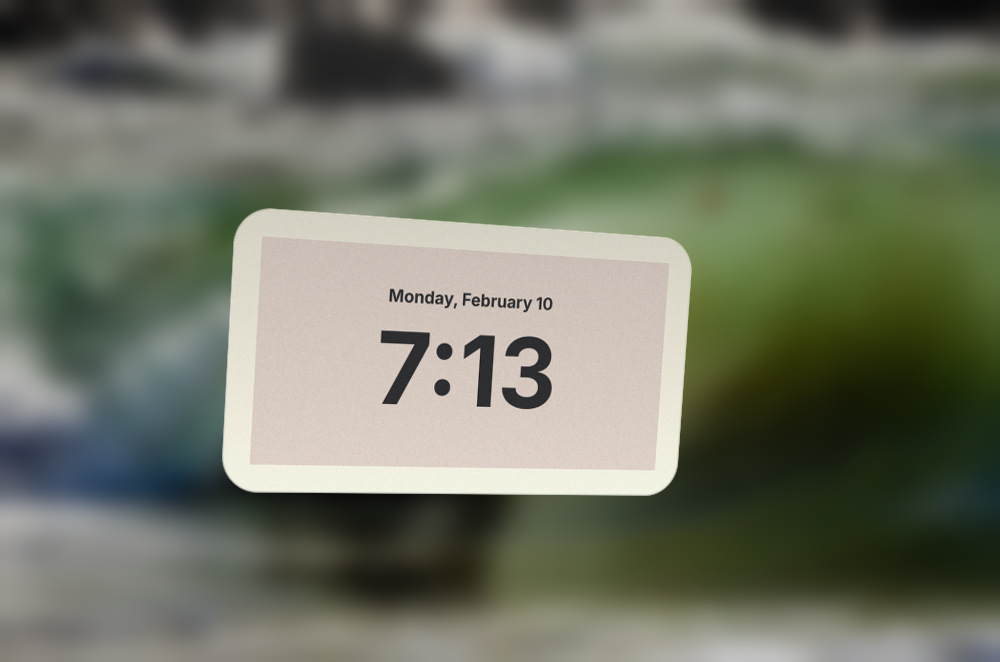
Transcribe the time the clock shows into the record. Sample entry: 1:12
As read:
7:13
